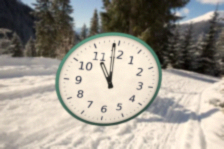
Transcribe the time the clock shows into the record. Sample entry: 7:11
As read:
10:59
